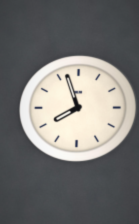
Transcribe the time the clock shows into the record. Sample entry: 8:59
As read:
7:57
